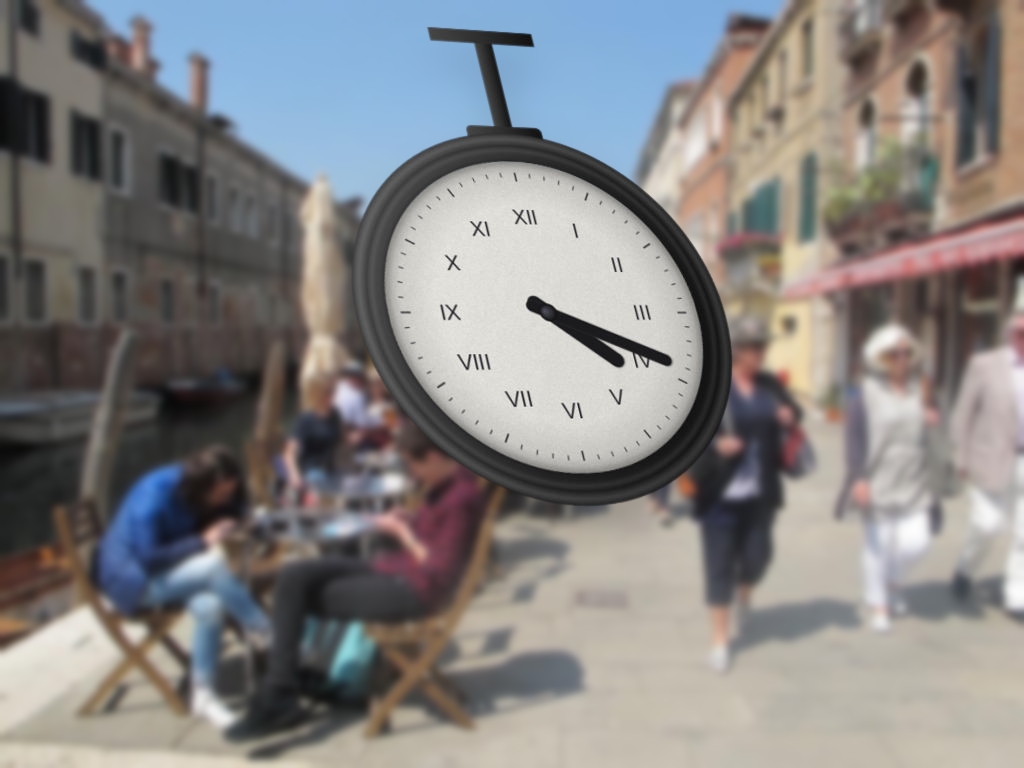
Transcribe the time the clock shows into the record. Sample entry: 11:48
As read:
4:19
